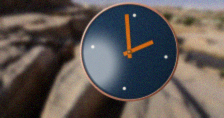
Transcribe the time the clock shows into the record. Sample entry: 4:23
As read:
1:58
